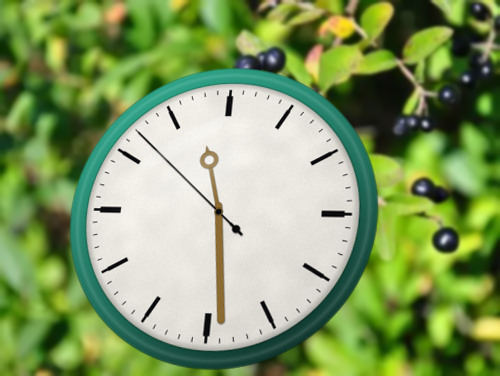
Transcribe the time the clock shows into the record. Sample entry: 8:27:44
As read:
11:28:52
